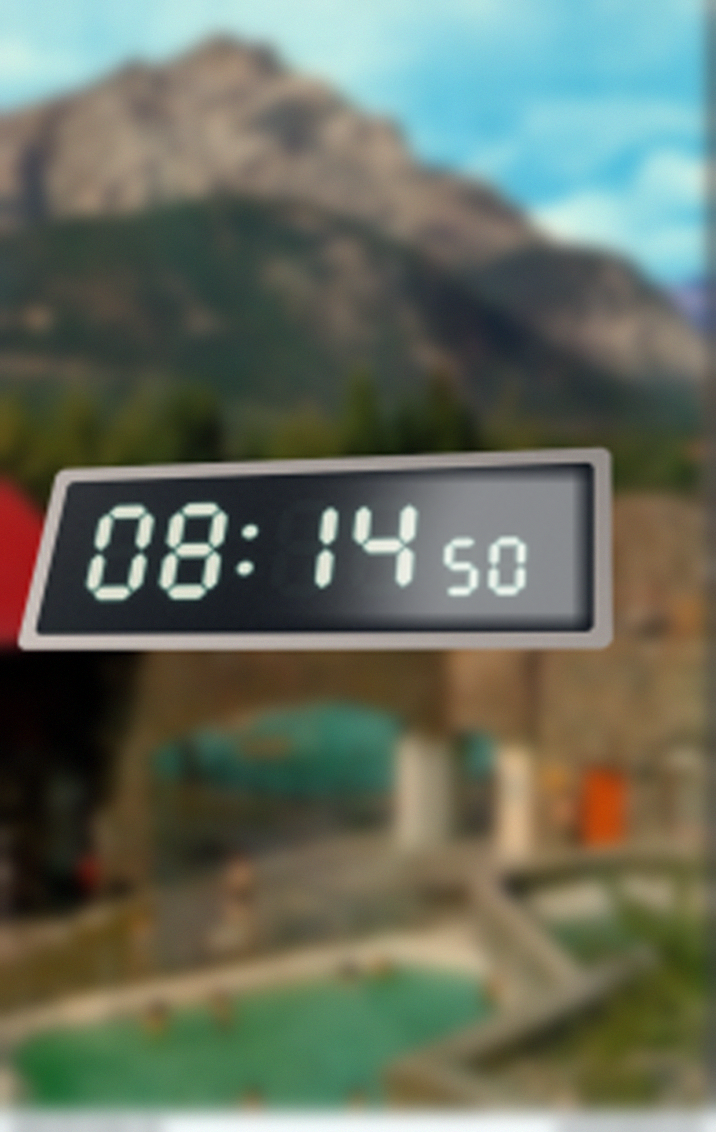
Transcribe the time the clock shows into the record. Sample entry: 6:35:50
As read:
8:14:50
